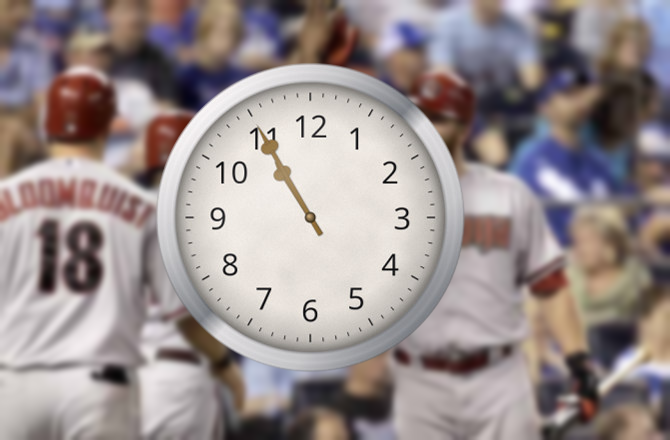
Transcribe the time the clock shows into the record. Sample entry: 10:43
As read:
10:55
